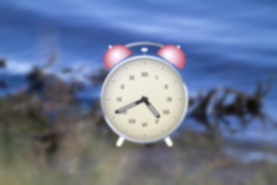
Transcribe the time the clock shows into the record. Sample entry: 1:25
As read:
4:41
